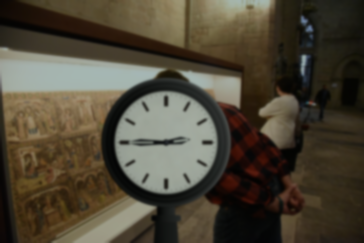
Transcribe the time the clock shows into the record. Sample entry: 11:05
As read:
2:45
